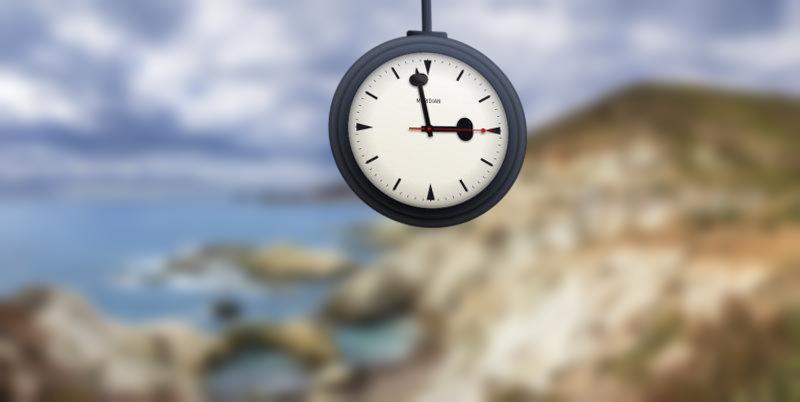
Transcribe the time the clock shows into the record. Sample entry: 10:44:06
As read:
2:58:15
